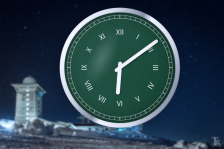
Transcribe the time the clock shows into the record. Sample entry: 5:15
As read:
6:09
